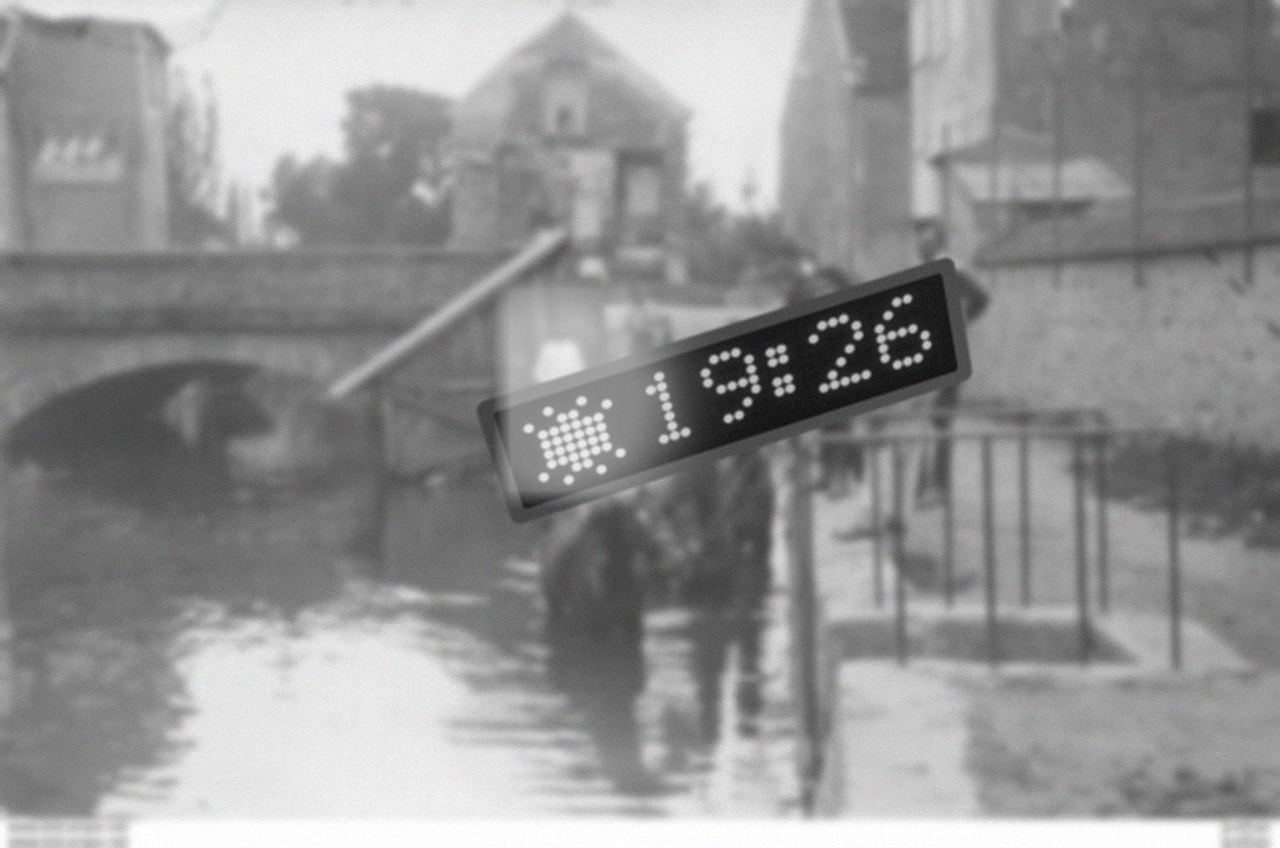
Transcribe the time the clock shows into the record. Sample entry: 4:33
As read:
19:26
